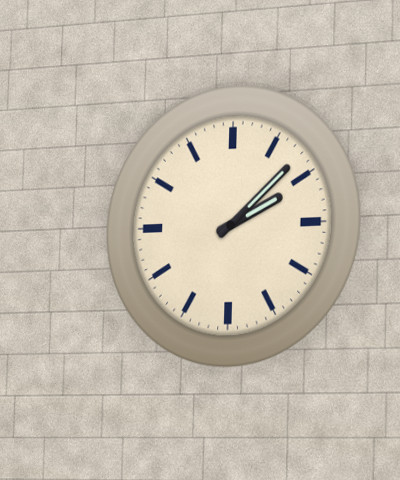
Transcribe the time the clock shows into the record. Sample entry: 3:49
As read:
2:08
